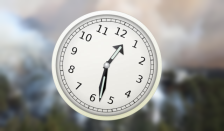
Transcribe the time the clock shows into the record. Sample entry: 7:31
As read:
12:28
